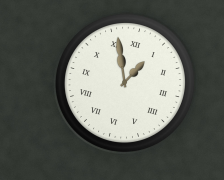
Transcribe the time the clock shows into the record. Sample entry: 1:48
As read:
12:56
